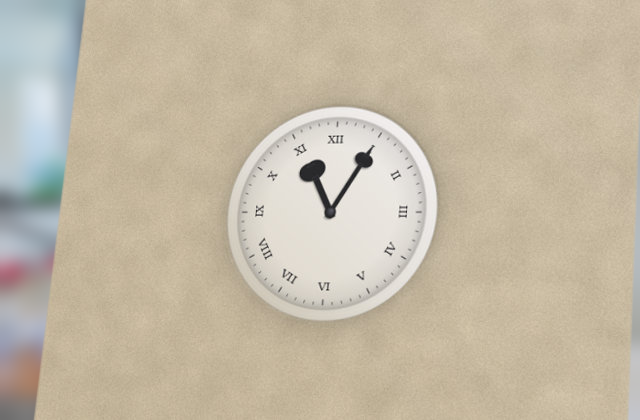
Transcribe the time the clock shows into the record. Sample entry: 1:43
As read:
11:05
